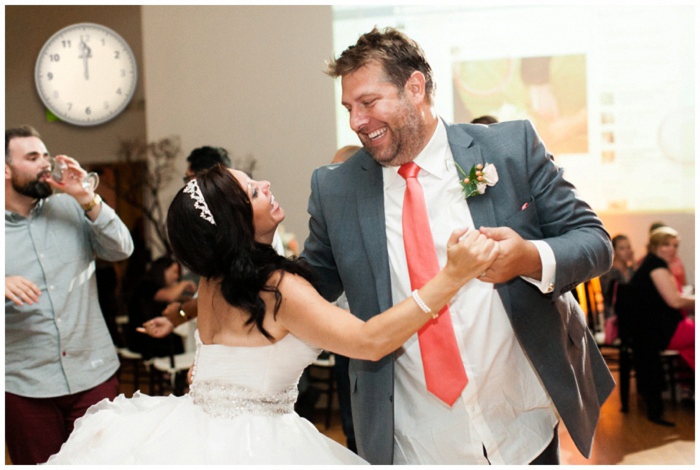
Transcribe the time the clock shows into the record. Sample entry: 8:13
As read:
11:59
